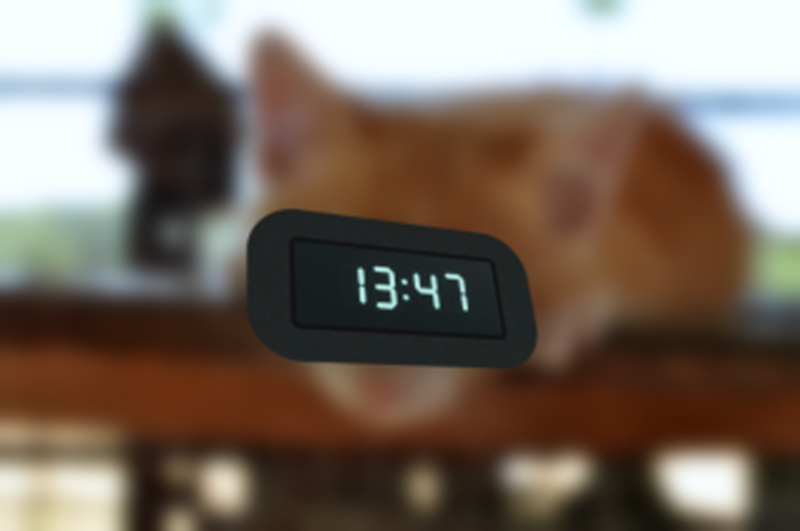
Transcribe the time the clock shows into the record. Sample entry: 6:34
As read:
13:47
